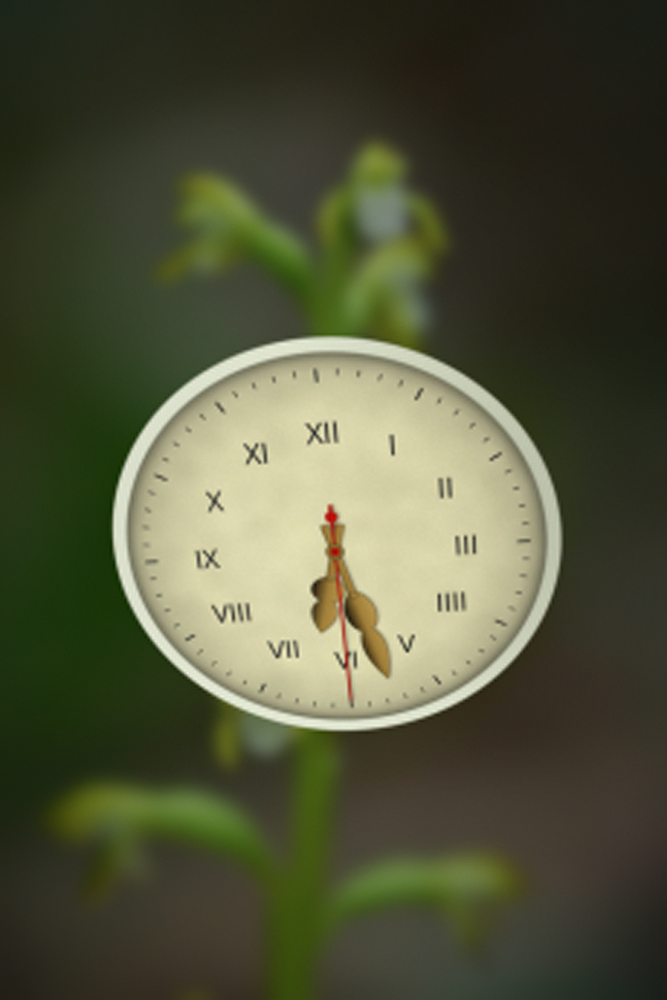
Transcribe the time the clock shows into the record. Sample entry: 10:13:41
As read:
6:27:30
